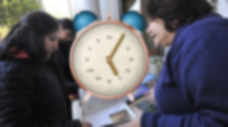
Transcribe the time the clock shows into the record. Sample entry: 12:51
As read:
5:05
